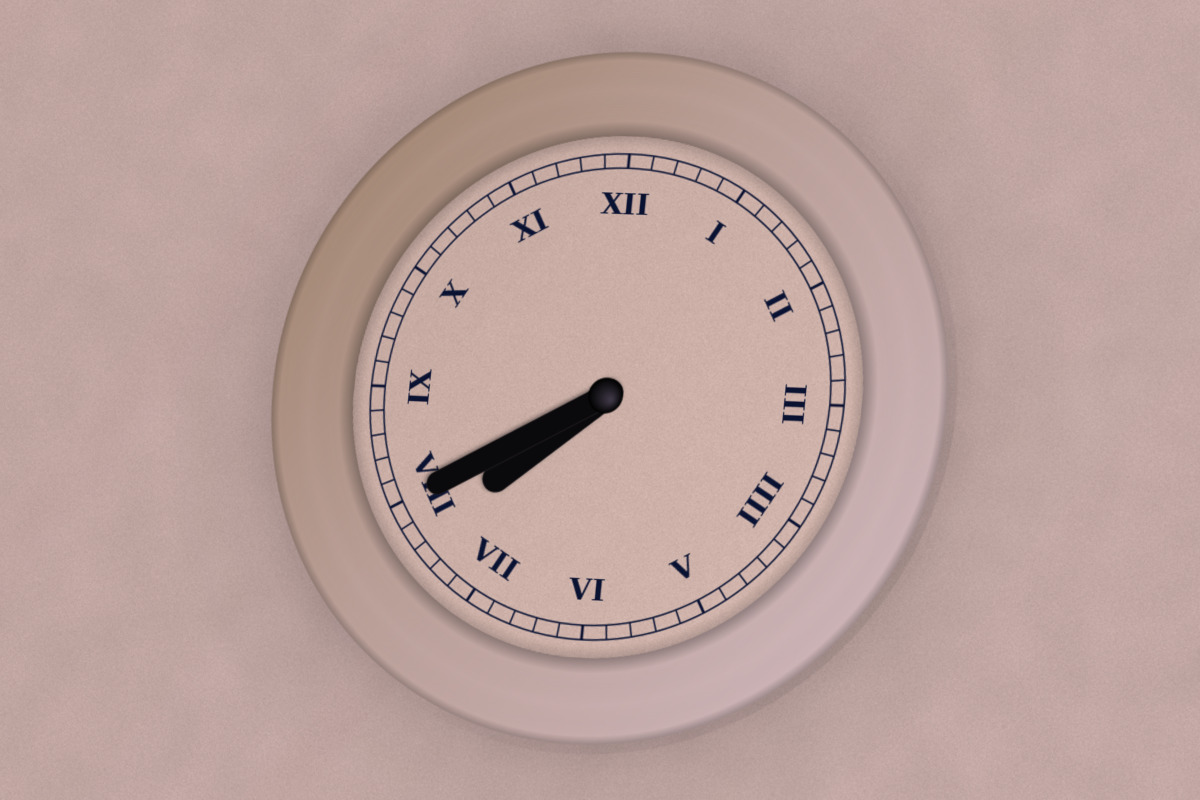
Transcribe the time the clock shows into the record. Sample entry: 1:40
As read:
7:40
